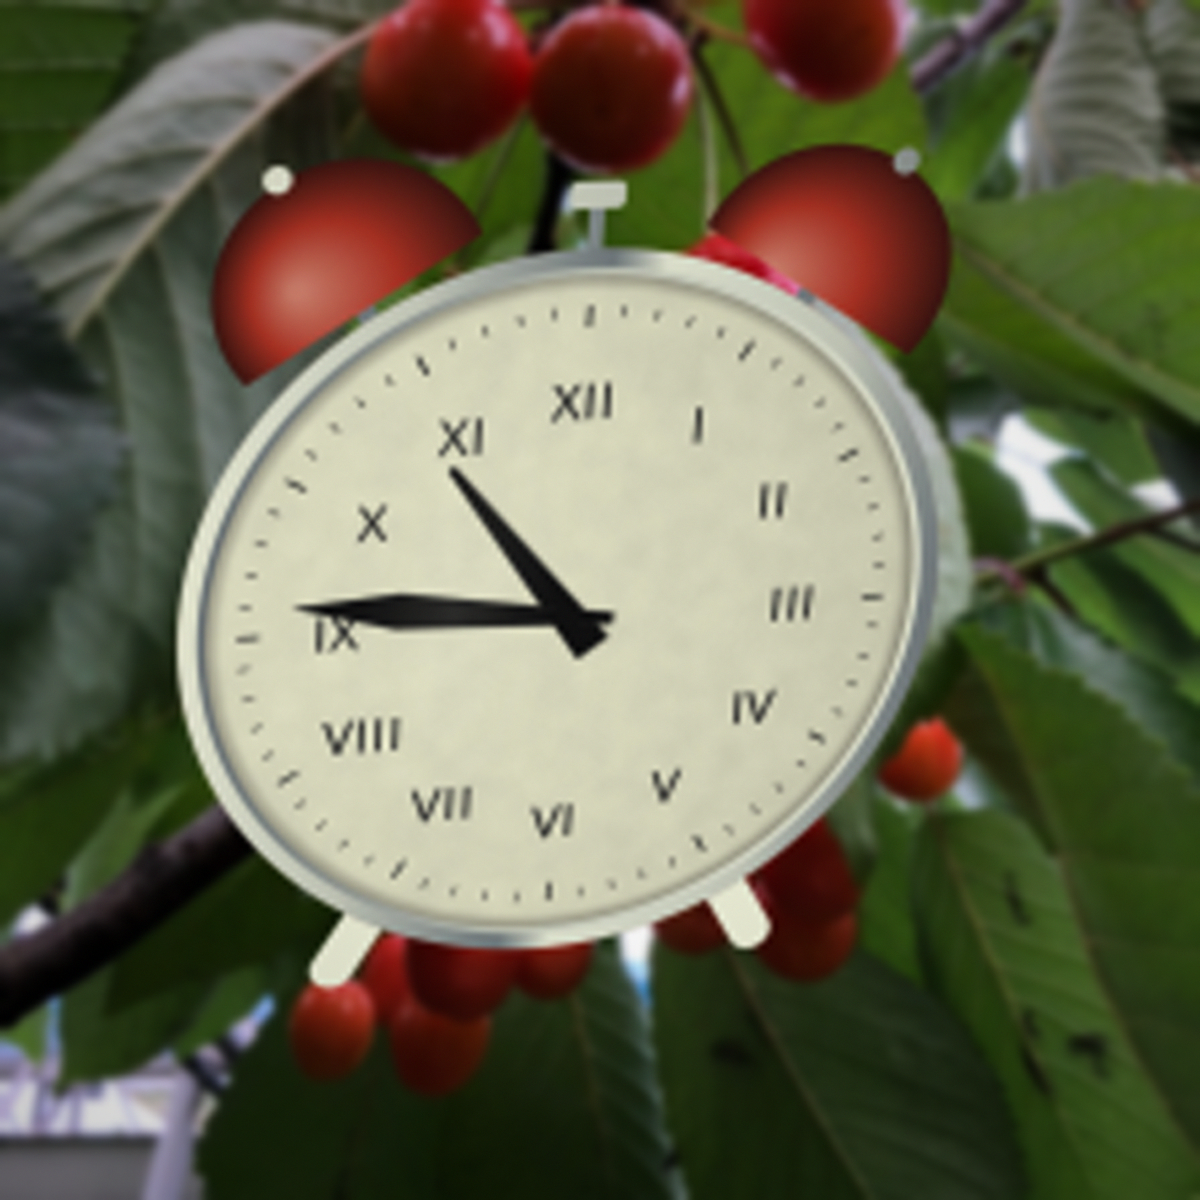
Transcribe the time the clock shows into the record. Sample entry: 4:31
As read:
10:46
